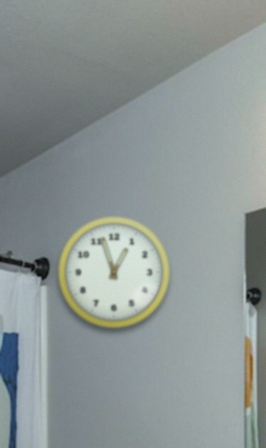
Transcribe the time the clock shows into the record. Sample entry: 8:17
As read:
12:57
